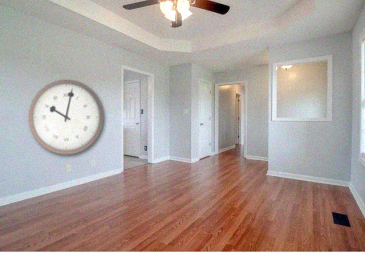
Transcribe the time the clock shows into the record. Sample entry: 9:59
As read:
10:02
